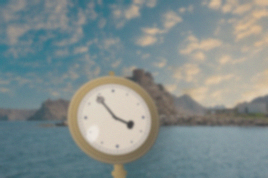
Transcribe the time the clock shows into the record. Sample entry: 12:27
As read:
3:54
